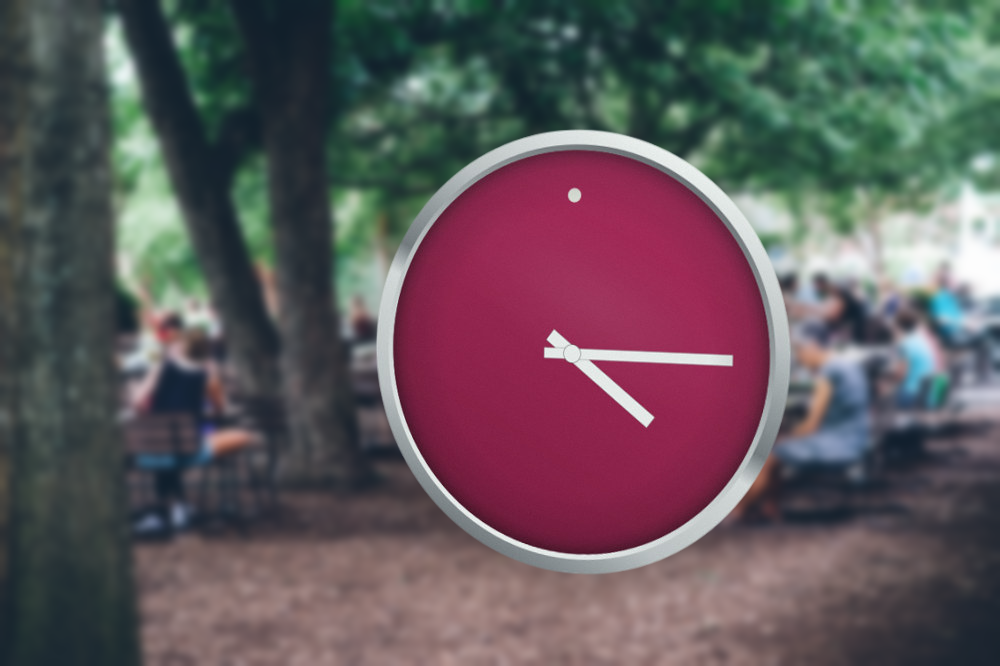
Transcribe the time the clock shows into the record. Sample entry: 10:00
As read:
4:15
